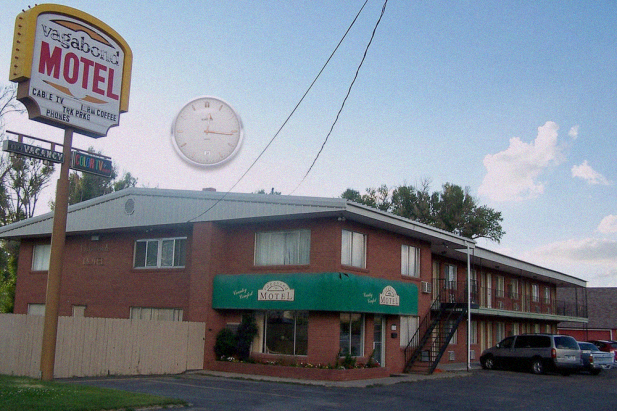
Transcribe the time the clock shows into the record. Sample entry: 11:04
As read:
12:16
